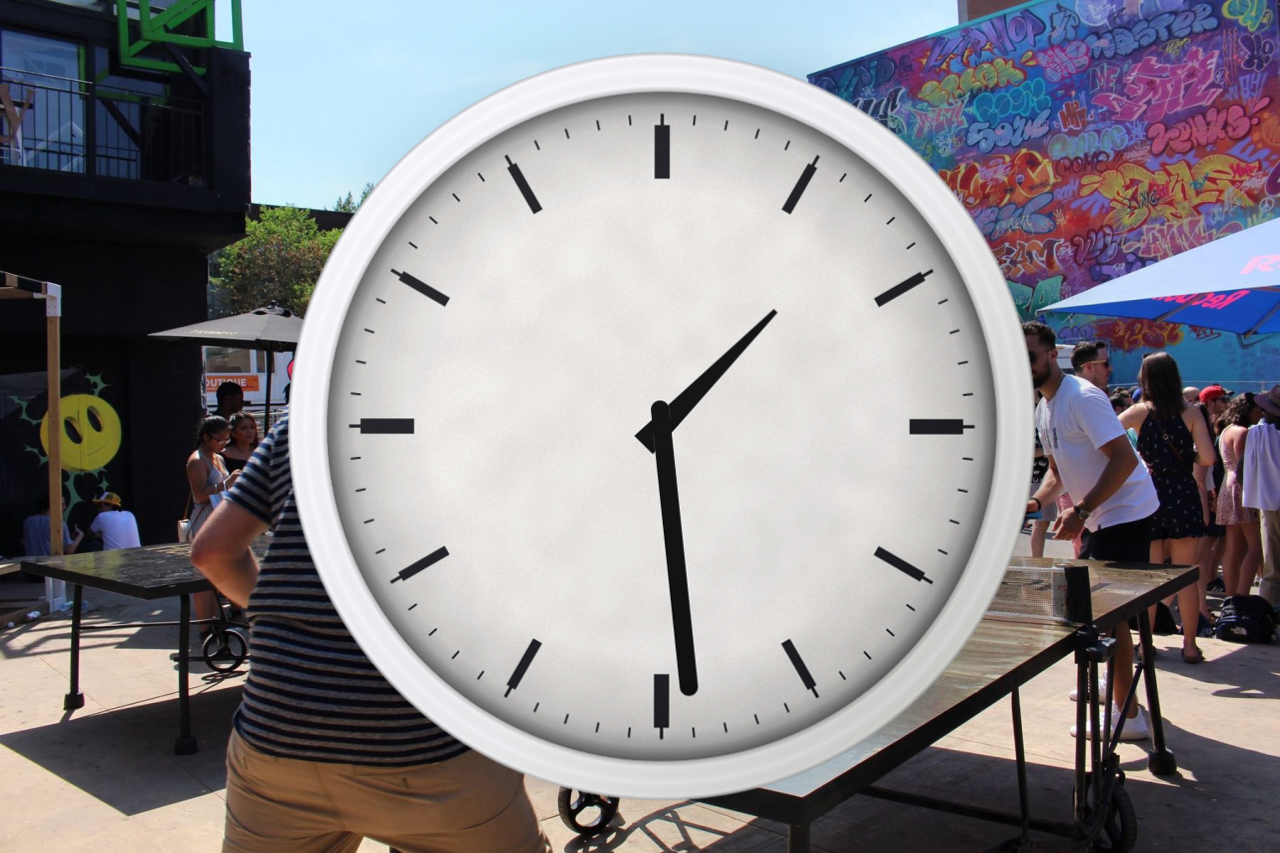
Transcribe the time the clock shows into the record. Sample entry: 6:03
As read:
1:29
